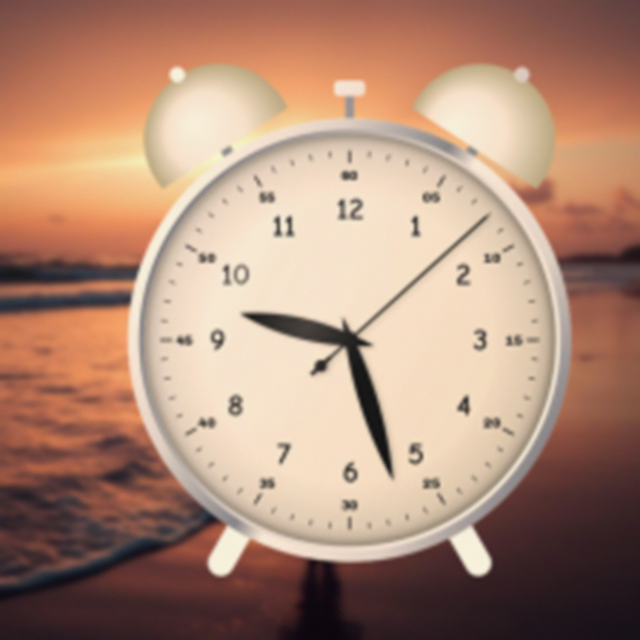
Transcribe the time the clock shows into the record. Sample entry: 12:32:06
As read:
9:27:08
